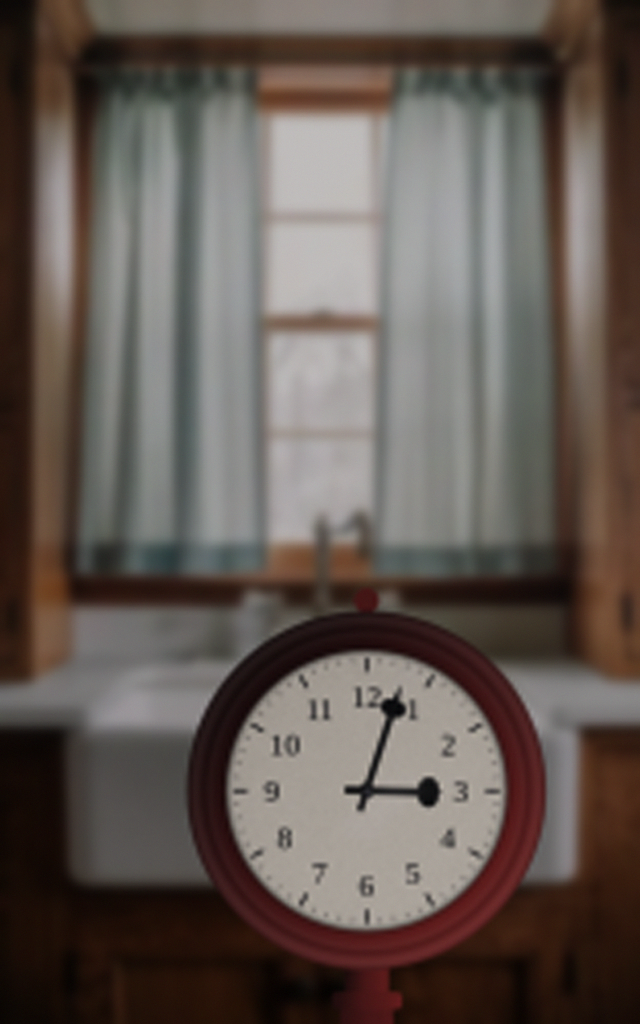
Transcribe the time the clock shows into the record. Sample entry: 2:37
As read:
3:03
